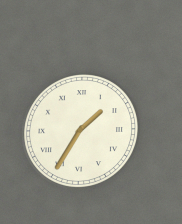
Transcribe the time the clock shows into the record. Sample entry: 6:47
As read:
1:35
